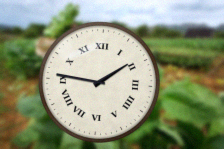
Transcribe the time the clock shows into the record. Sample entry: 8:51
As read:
1:46
